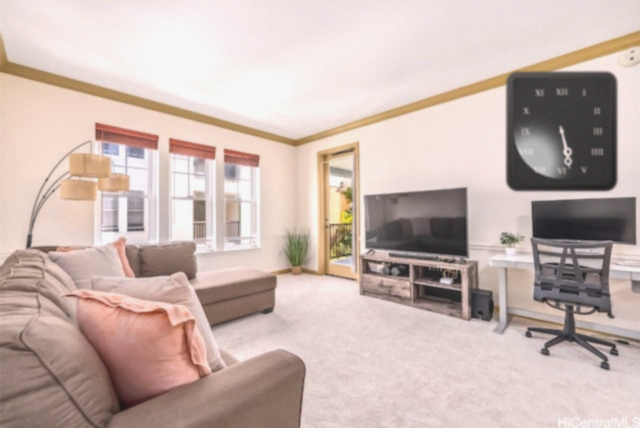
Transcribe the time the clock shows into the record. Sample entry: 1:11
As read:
5:28
